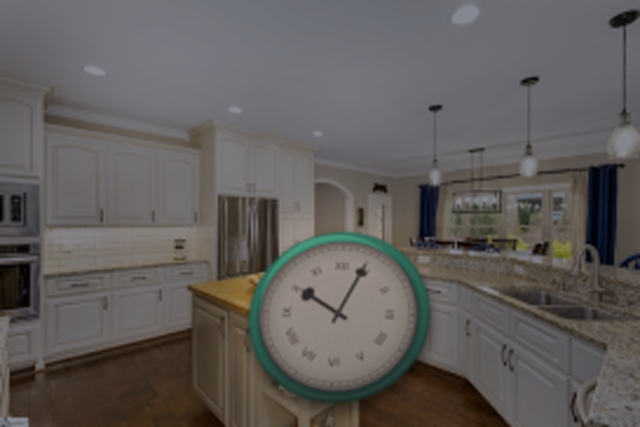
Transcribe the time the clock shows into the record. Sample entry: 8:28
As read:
10:04
